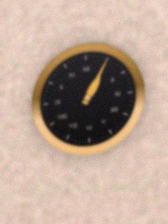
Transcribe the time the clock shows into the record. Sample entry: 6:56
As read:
1:05
